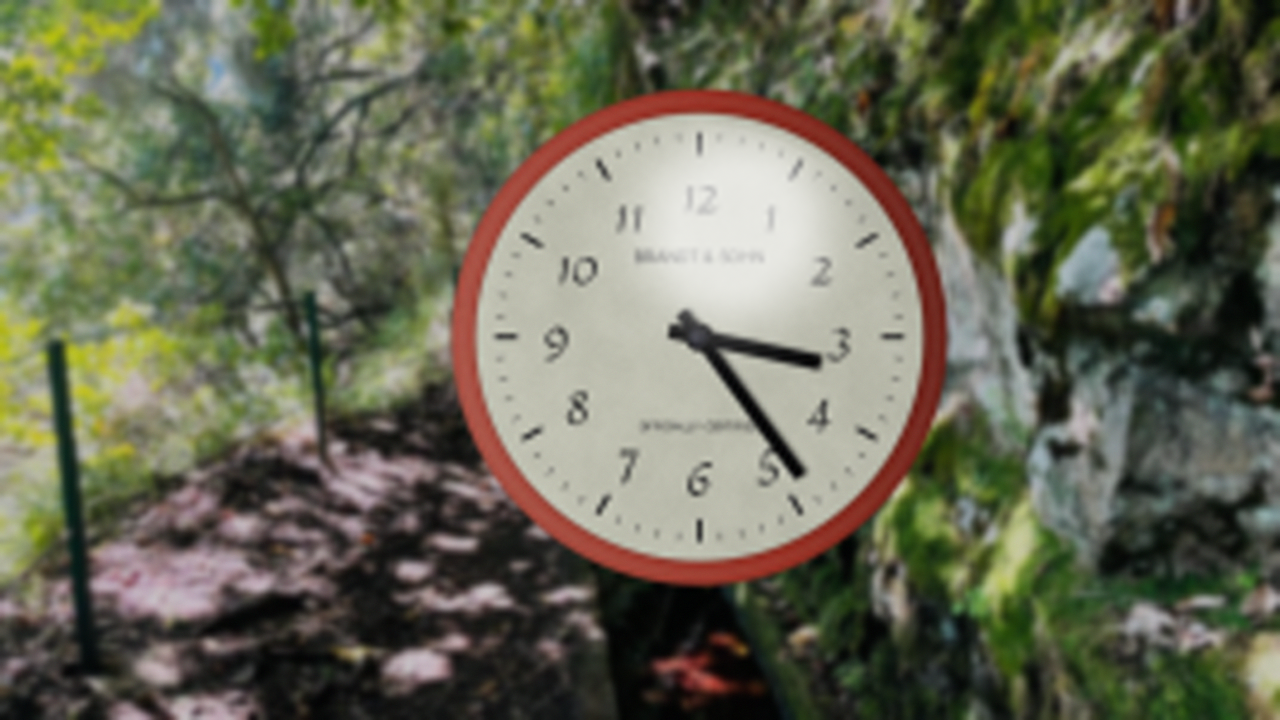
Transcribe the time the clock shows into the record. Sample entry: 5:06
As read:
3:24
